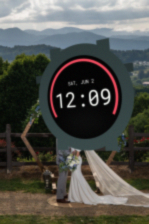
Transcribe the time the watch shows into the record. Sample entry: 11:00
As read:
12:09
